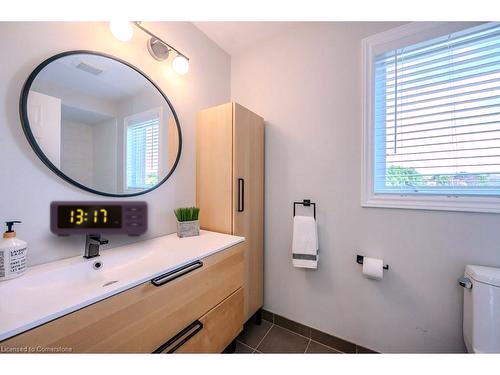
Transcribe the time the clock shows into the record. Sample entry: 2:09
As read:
13:17
